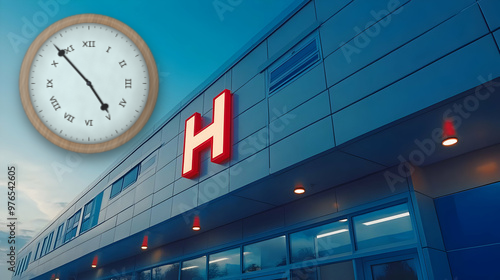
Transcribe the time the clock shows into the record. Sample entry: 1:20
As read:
4:53
